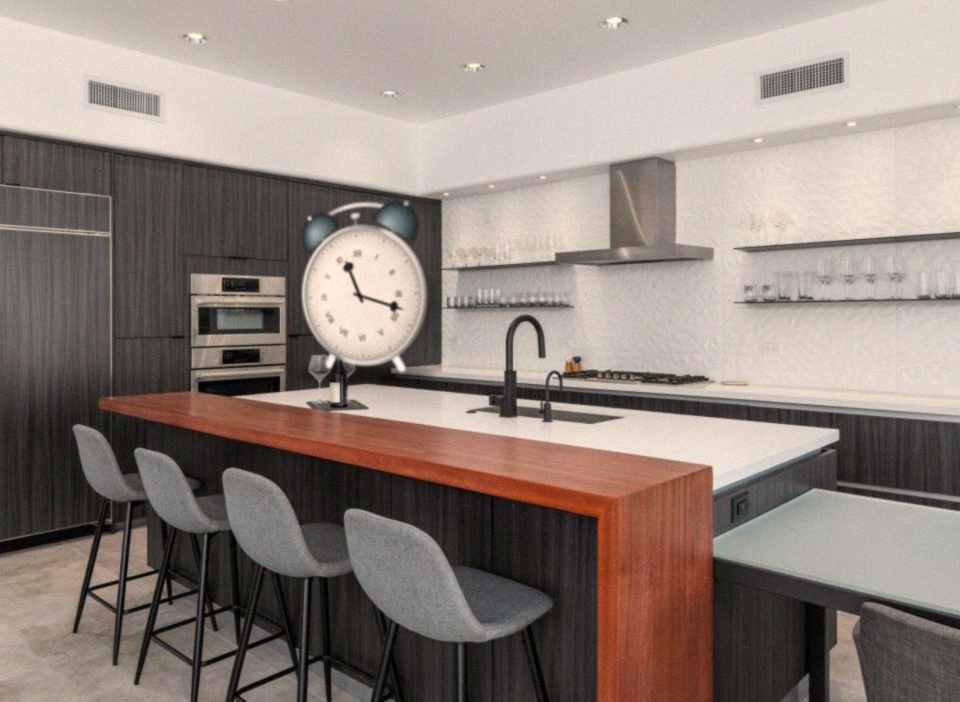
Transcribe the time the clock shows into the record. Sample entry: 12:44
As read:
11:18
